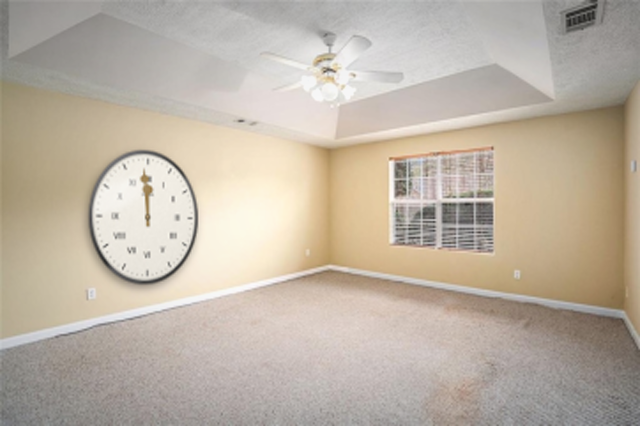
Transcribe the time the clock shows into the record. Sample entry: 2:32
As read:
11:59
